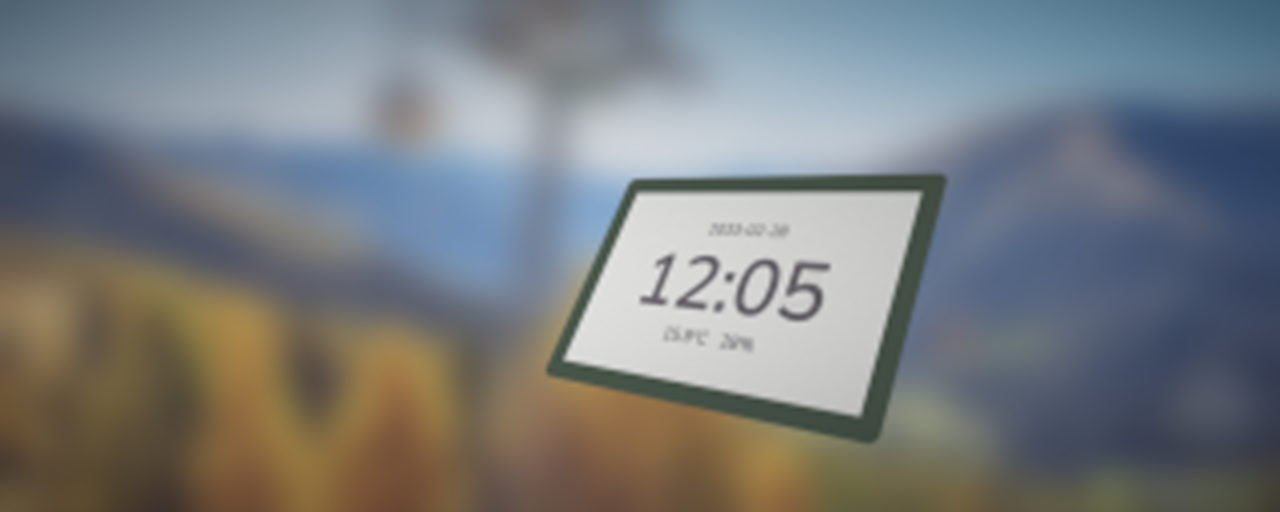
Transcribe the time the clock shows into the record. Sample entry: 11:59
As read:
12:05
